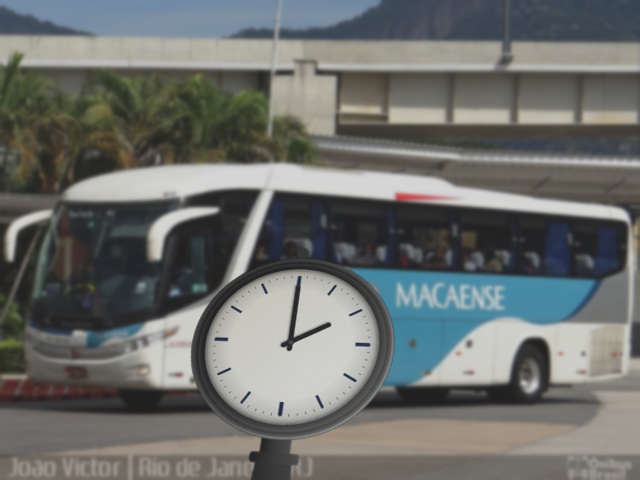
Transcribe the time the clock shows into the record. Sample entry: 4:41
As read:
2:00
